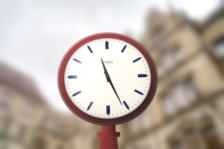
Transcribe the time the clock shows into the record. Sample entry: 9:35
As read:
11:26
